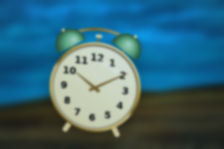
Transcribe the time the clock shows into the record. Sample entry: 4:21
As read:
10:10
